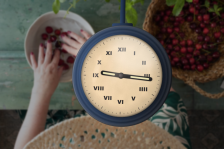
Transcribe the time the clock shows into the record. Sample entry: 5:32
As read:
9:16
